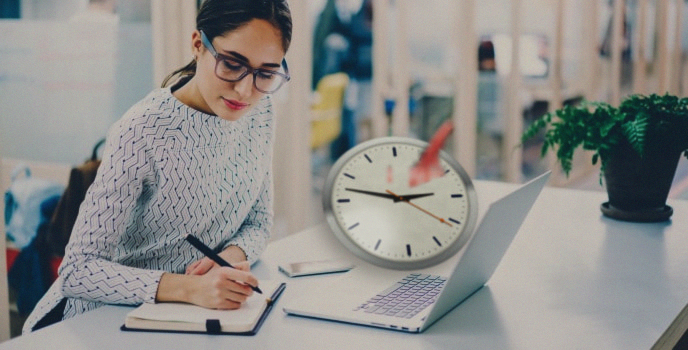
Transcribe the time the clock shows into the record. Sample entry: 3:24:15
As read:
2:47:21
